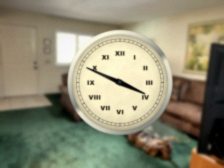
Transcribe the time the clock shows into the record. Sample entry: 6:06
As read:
3:49
